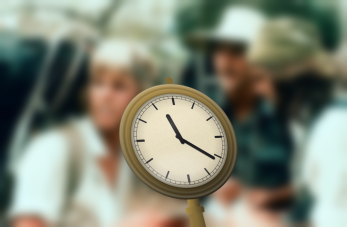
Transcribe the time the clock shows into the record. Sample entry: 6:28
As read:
11:21
